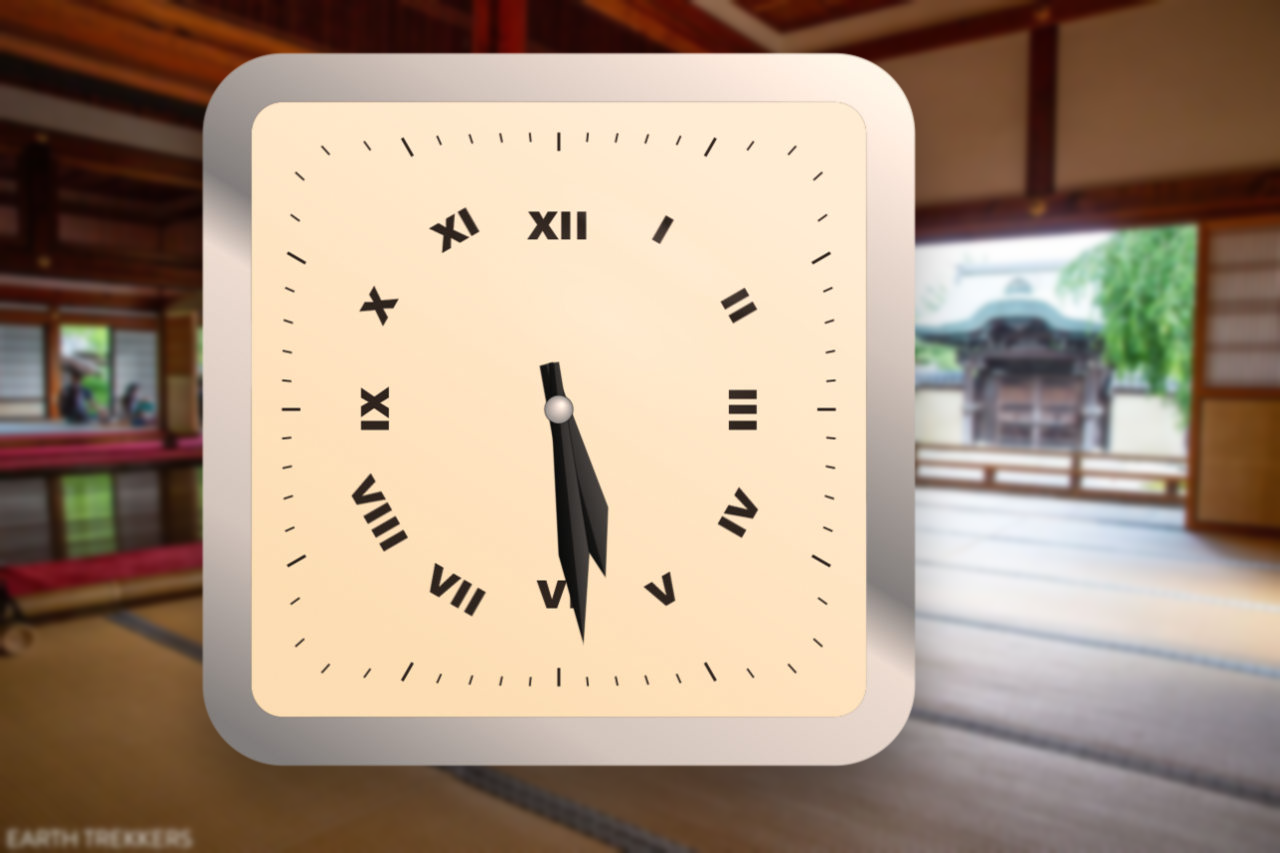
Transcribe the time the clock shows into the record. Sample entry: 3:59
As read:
5:29
